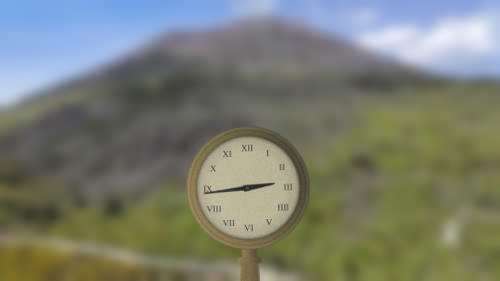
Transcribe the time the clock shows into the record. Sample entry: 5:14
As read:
2:44
